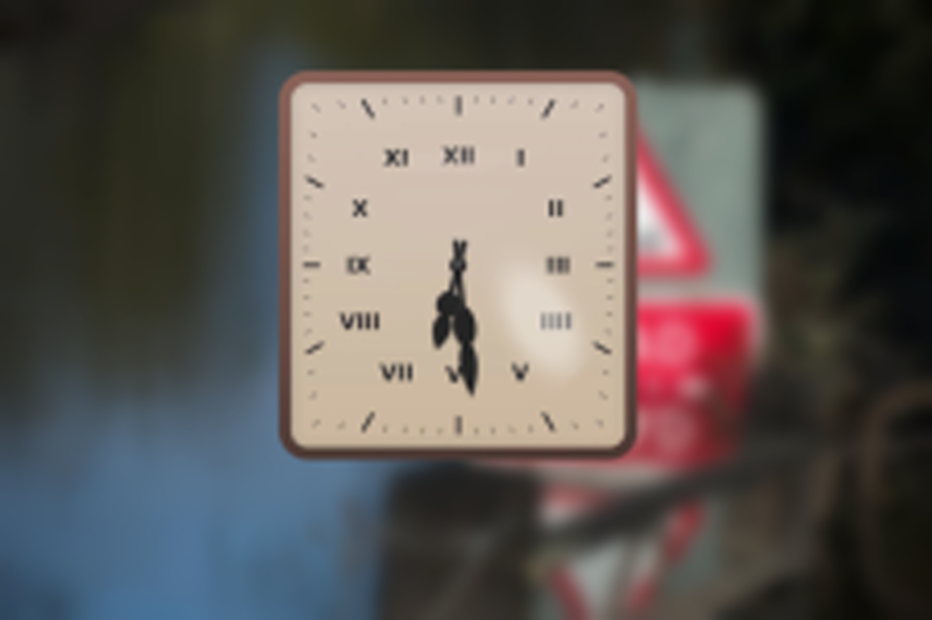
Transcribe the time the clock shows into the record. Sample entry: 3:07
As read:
6:29
